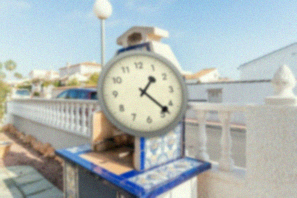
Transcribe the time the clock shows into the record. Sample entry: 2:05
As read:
1:23
